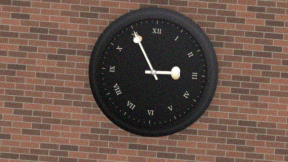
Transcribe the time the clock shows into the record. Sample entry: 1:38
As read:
2:55
